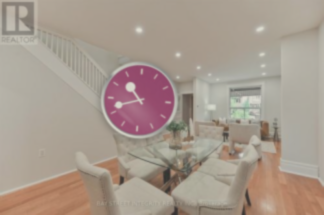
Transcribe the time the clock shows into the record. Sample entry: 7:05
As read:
10:42
